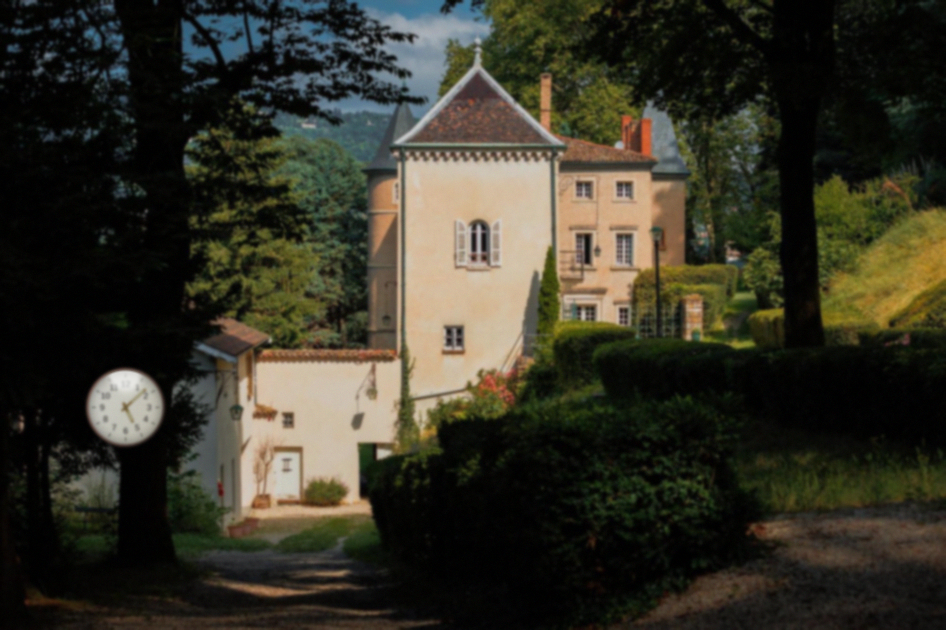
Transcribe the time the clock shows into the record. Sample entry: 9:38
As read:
5:08
